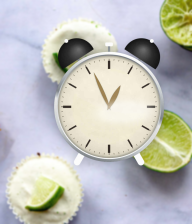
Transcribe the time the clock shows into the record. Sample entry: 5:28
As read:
12:56
